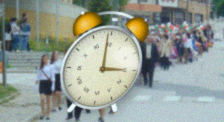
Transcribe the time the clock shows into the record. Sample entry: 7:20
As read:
2:59
